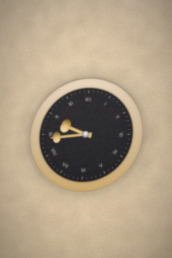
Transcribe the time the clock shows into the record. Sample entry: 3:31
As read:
9:44
